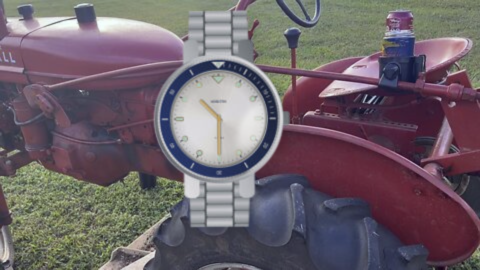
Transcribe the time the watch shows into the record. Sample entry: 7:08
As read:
10:30
